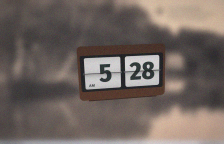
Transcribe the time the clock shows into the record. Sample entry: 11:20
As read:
5:28
